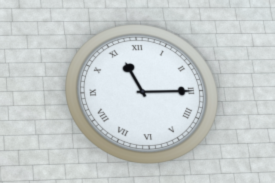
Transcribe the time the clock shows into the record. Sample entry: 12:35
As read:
11:15
